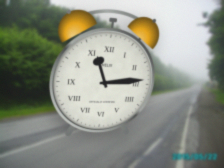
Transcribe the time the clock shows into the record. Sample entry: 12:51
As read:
11:14
